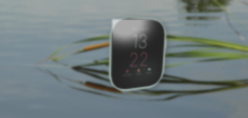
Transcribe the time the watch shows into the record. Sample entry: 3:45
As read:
13:22
